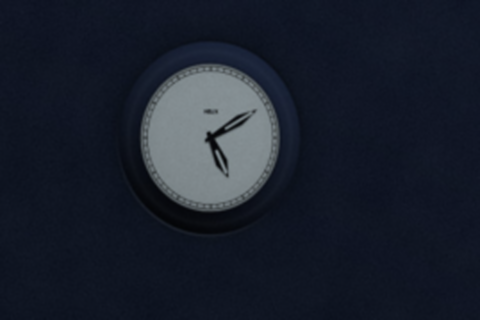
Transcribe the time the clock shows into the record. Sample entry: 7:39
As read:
5:10
